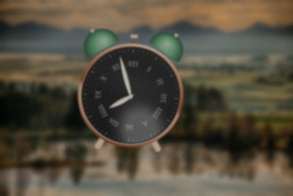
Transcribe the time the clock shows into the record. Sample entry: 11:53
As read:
7:57
